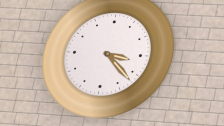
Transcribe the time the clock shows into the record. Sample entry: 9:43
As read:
3:22
